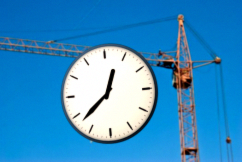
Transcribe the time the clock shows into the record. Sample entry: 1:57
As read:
12:38
